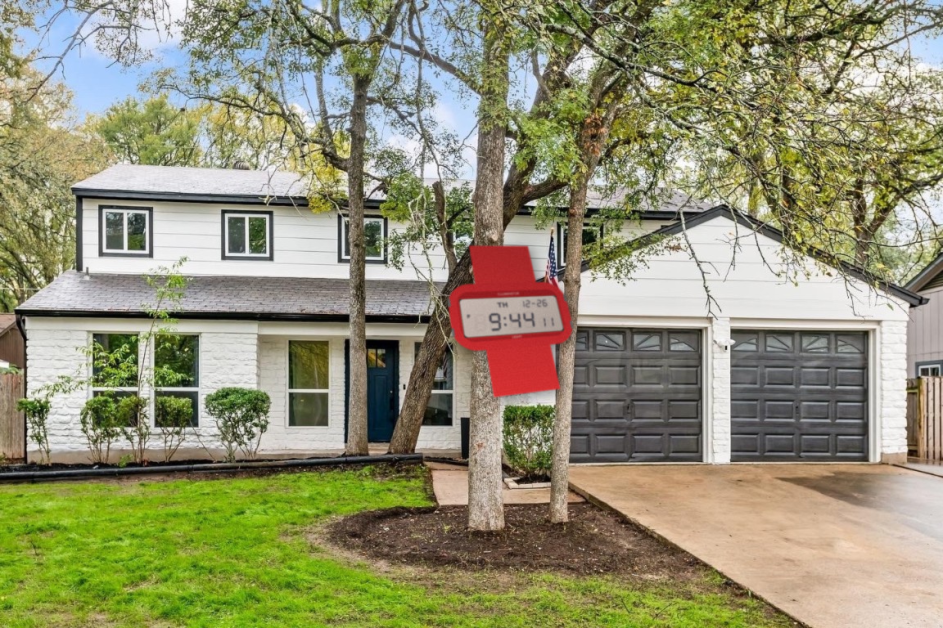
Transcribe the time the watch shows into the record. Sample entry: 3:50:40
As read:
9:44:11
